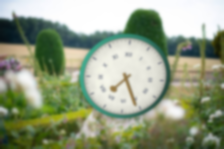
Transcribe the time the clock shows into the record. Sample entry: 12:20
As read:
7:26
